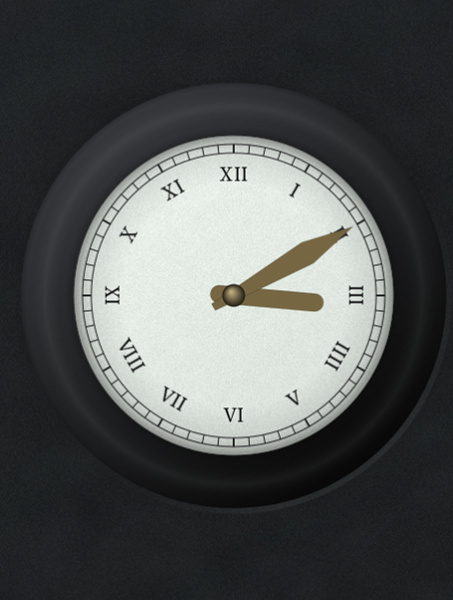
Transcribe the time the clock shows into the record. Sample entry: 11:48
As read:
3:10
